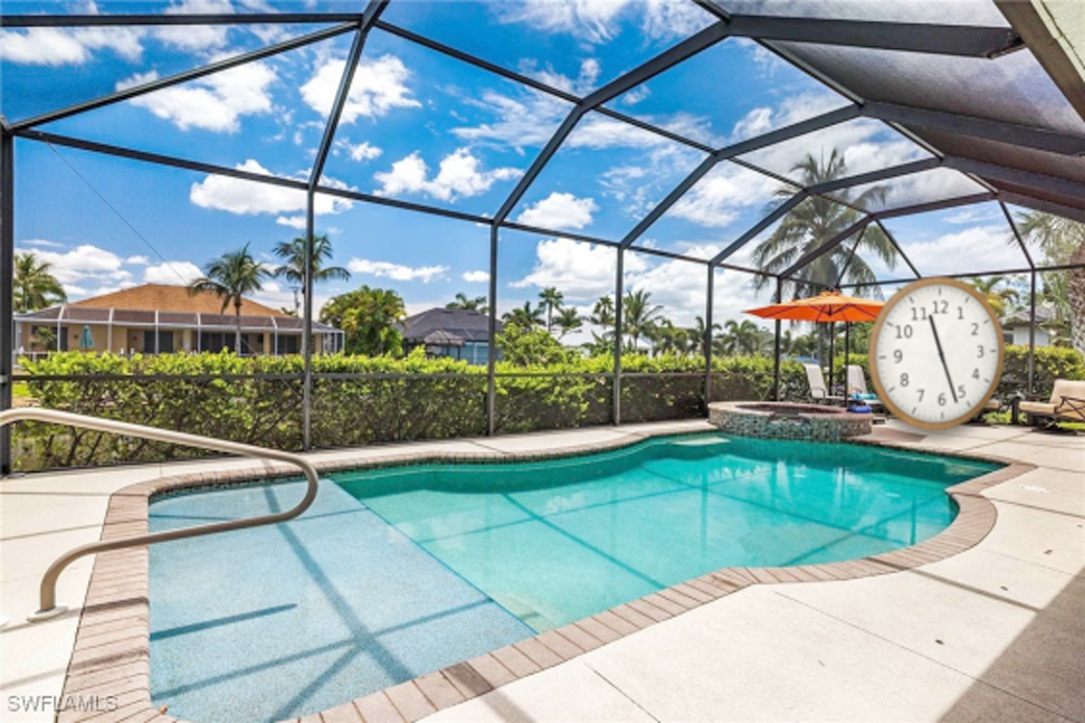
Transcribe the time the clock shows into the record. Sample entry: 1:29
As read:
11:27
